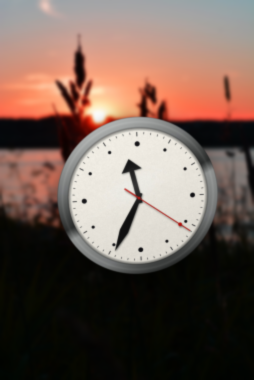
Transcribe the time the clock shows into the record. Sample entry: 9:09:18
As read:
11:34:21
